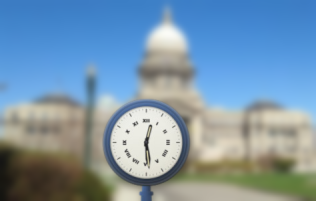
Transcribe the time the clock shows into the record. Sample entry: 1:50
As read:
12:29
